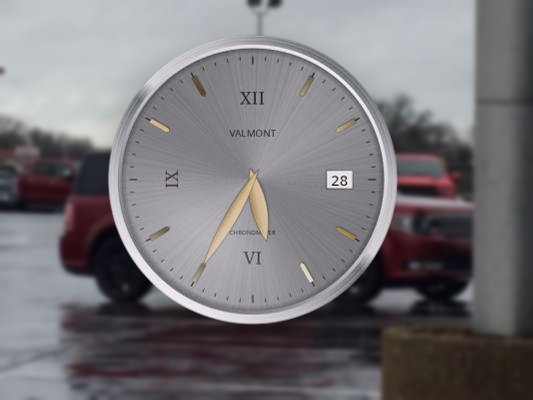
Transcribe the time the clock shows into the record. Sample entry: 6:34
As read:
5:35
